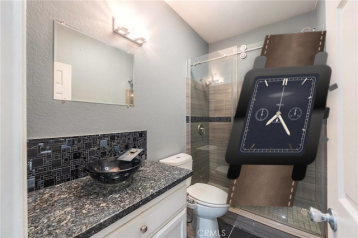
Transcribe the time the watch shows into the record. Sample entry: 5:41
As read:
7:24
